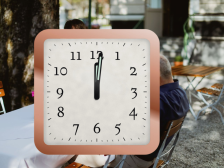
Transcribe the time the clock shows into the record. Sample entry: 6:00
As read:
12:01
